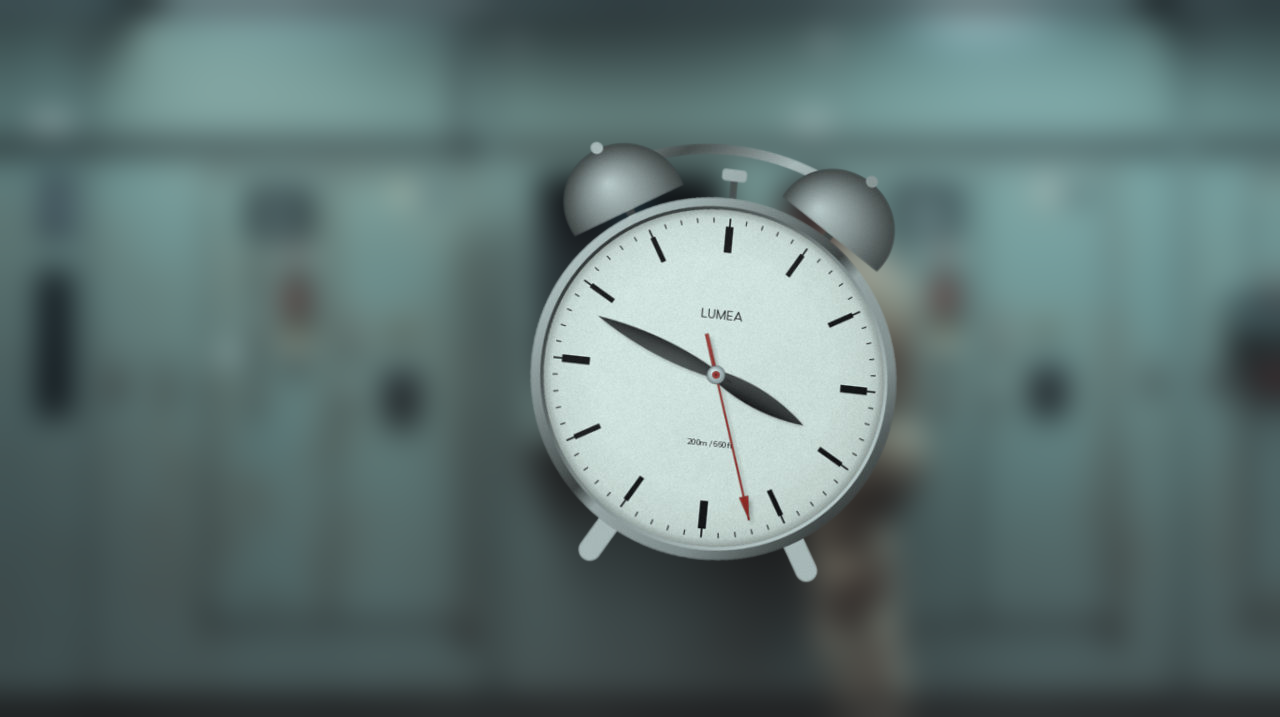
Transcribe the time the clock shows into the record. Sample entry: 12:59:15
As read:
3:48:27
